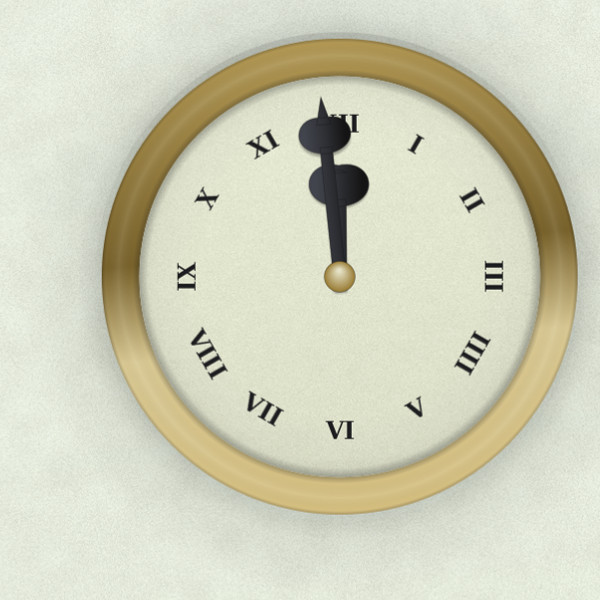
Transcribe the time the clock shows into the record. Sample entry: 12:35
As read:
11:59
